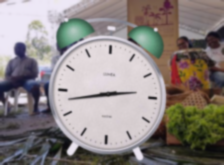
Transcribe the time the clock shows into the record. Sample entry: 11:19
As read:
2:43
